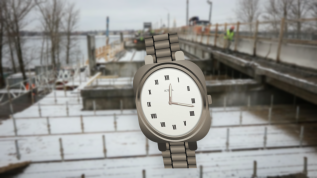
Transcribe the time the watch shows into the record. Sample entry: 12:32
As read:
12:17
